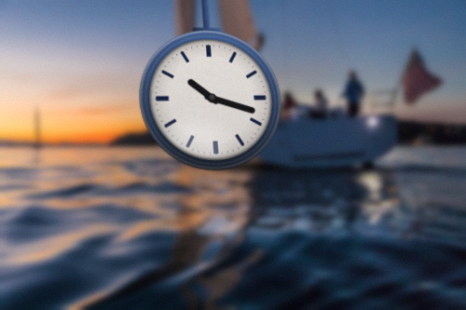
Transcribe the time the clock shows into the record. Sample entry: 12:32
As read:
10:18
